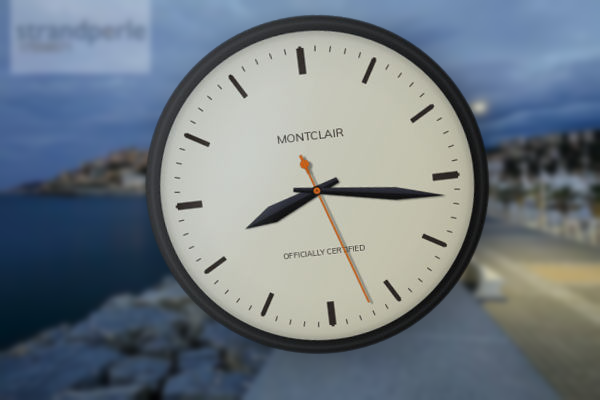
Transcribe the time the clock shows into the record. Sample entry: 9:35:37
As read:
8:16:27
